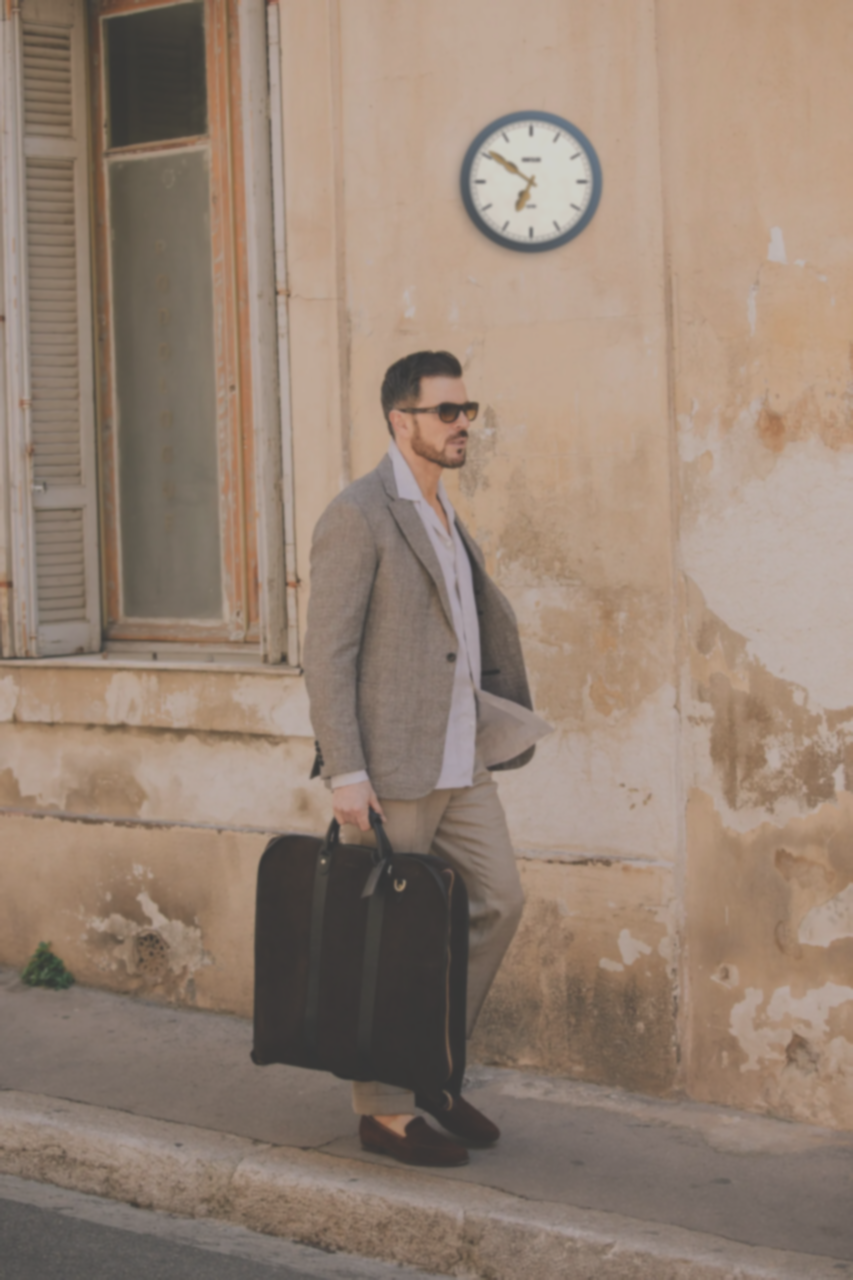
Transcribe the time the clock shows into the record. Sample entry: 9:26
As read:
6:51
